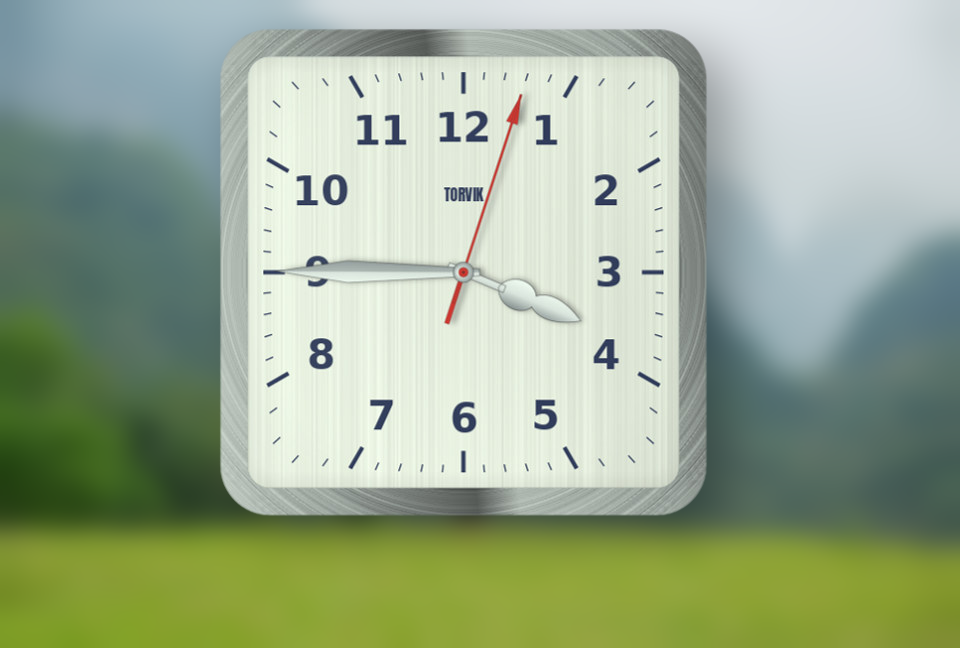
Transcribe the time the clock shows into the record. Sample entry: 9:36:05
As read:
3:45:03
